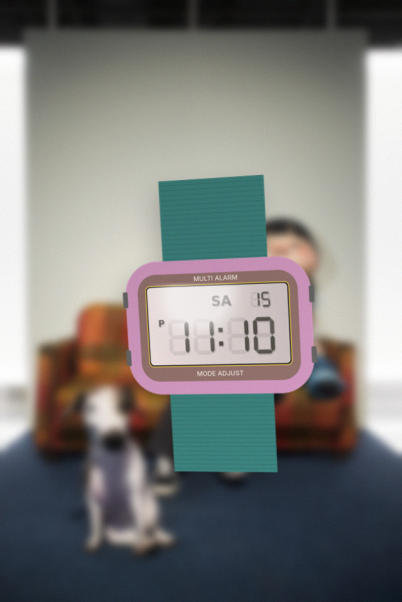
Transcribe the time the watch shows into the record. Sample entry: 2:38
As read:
11:10
